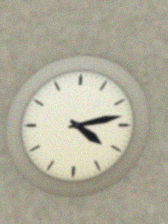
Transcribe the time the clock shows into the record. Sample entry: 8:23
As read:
4:13
